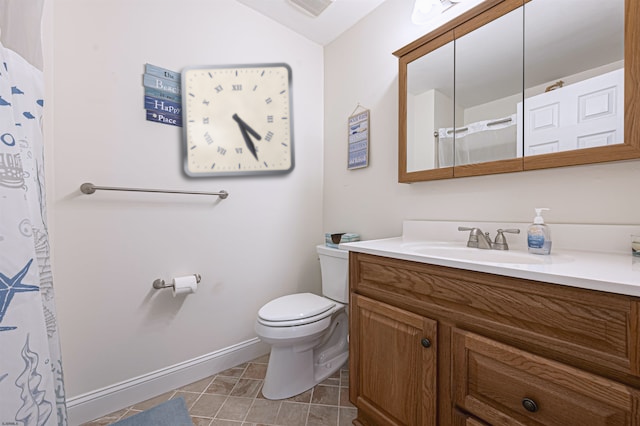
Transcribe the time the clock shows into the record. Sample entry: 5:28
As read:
4:26
